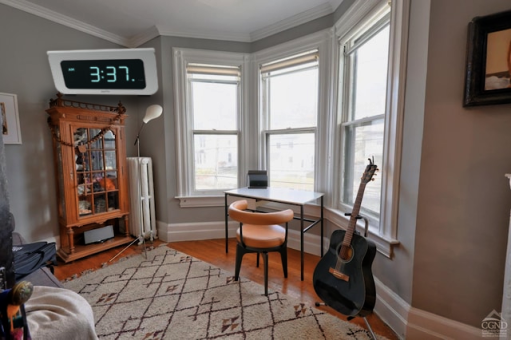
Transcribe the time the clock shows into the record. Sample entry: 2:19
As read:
3:37
